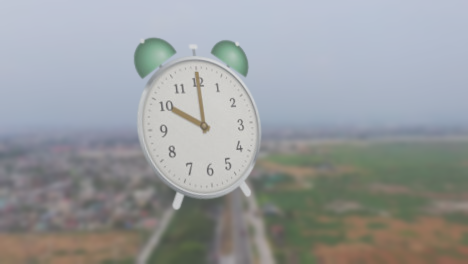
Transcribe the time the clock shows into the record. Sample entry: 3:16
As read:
10:00
